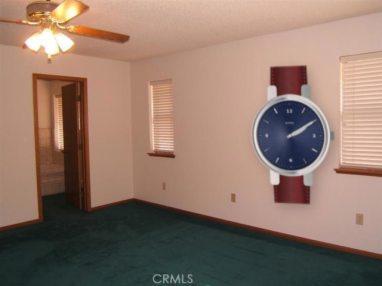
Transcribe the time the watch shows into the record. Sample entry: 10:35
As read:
2:10
